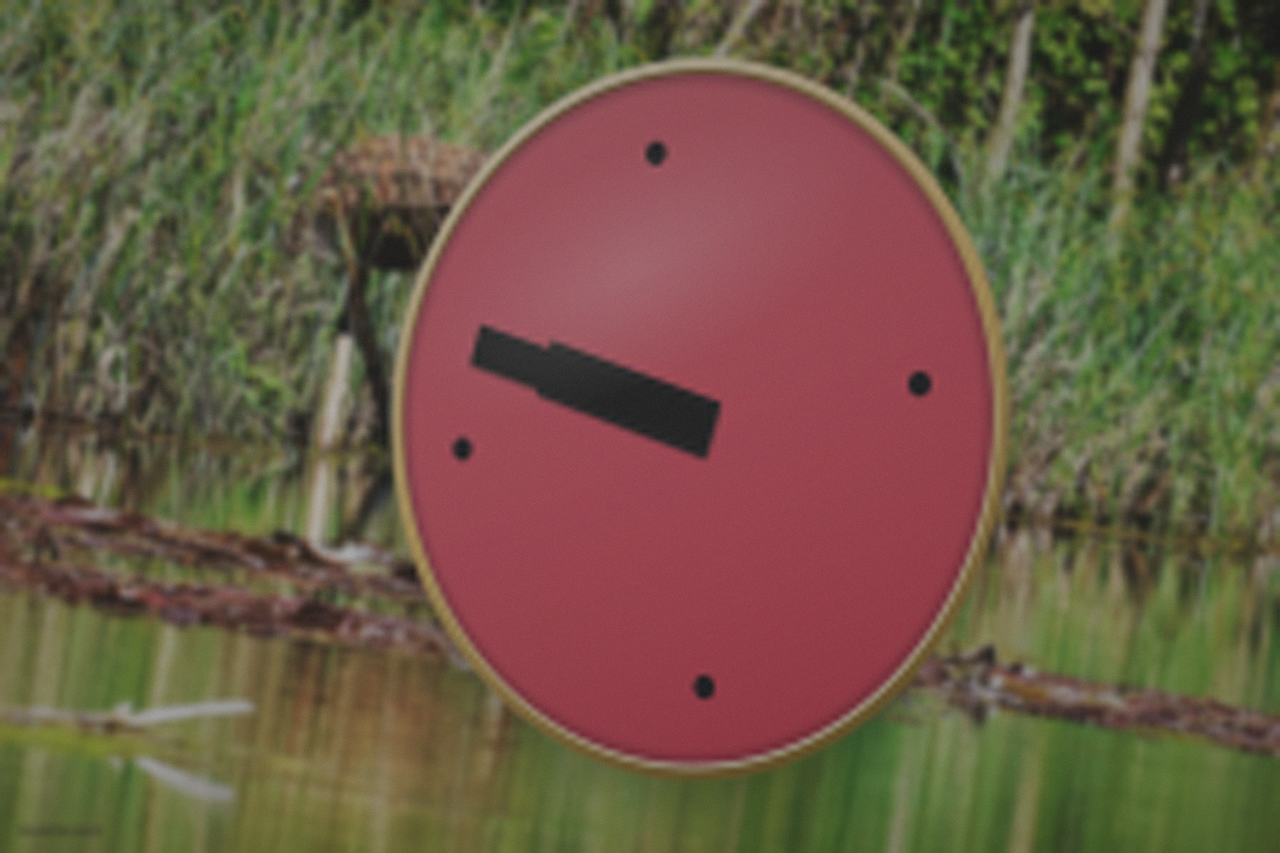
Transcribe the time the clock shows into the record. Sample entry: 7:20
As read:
9:49
